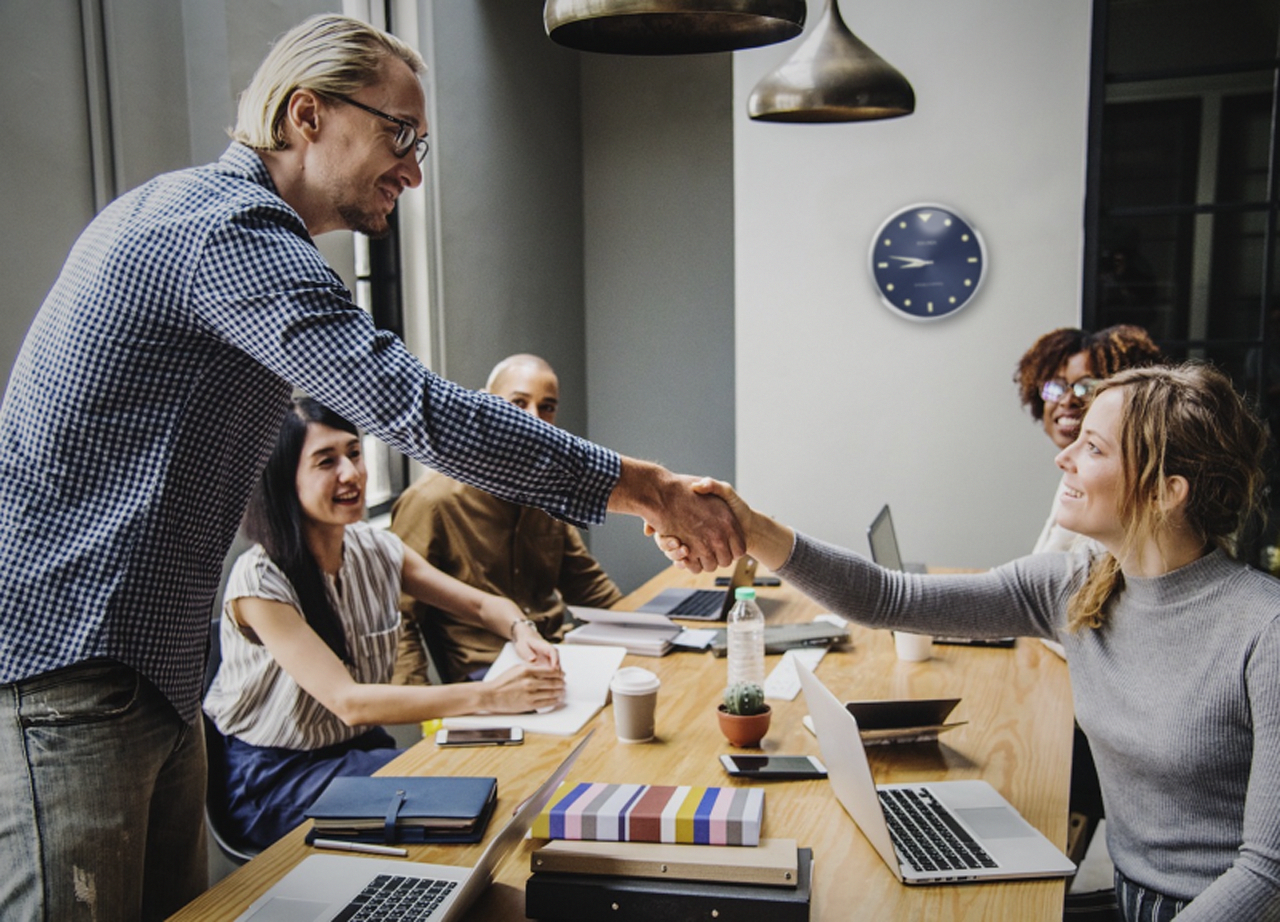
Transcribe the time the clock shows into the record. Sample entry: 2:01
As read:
8:47
